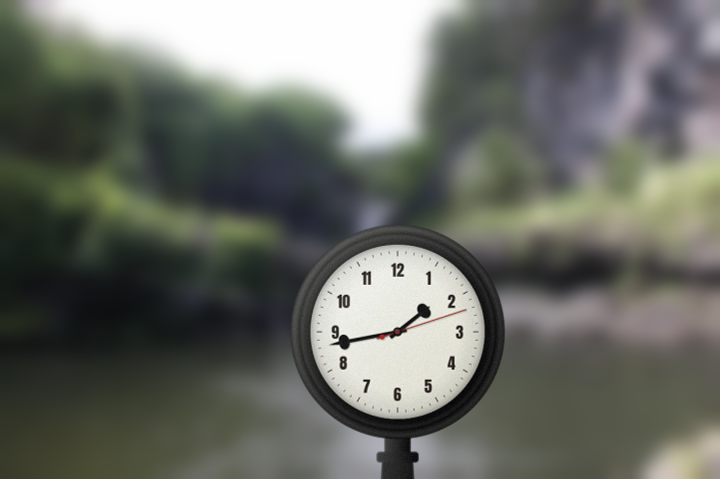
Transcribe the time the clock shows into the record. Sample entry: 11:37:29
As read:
1:43:12
